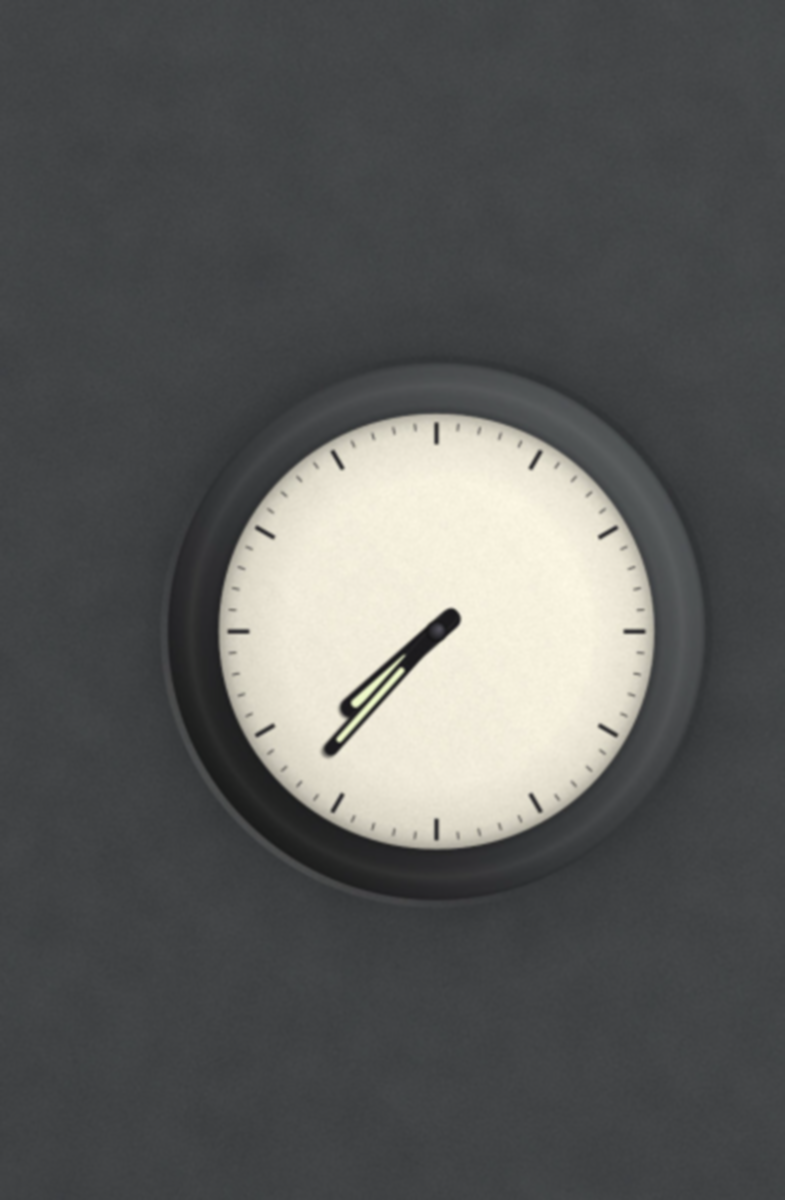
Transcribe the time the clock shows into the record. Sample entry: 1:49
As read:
7:37
